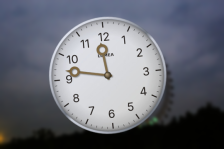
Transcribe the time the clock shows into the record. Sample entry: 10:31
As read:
11:47
